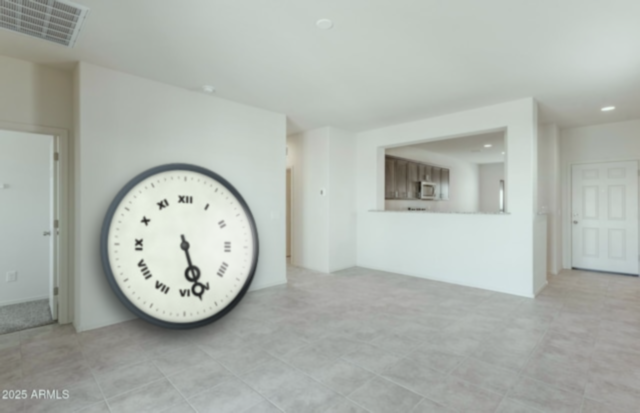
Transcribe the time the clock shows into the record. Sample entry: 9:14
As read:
5:27
